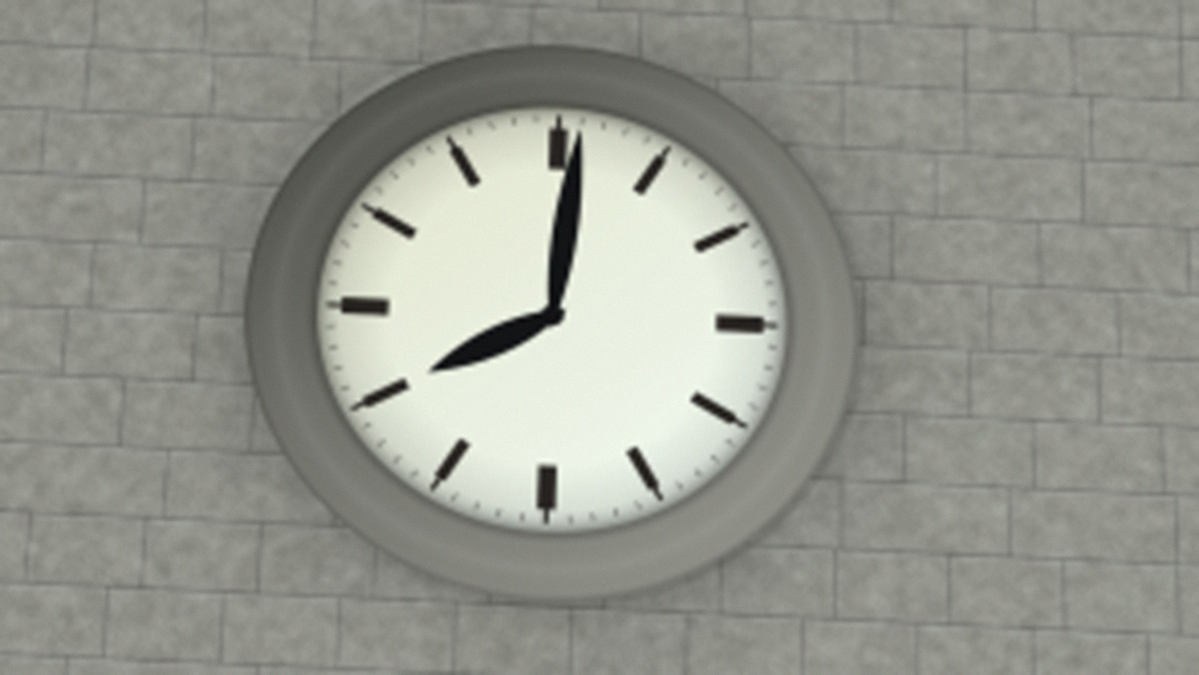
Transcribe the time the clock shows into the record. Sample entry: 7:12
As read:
8:01
